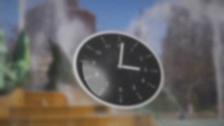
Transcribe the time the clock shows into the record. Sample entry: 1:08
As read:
3:01
